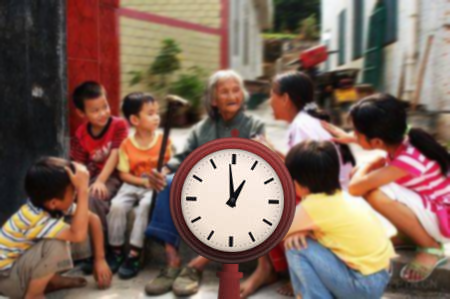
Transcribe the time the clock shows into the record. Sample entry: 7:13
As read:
12:59
